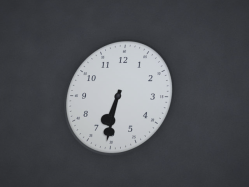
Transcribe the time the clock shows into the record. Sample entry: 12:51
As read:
6:31
